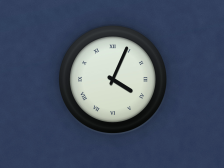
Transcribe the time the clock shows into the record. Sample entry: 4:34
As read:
4:04
